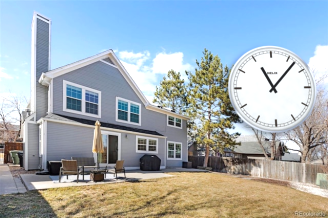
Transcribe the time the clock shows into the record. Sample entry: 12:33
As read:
11:07
